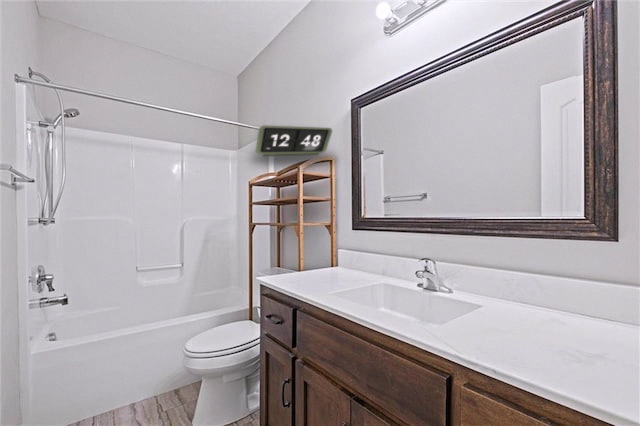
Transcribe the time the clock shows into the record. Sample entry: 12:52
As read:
12:48
